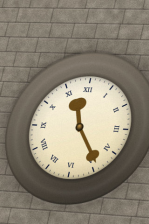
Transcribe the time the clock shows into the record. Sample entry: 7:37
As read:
11:24
